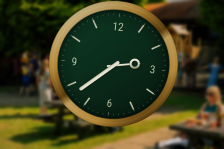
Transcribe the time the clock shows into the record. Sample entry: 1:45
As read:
2:38
